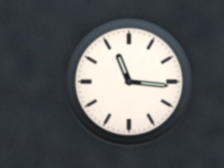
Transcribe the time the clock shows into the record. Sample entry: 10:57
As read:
11:16
